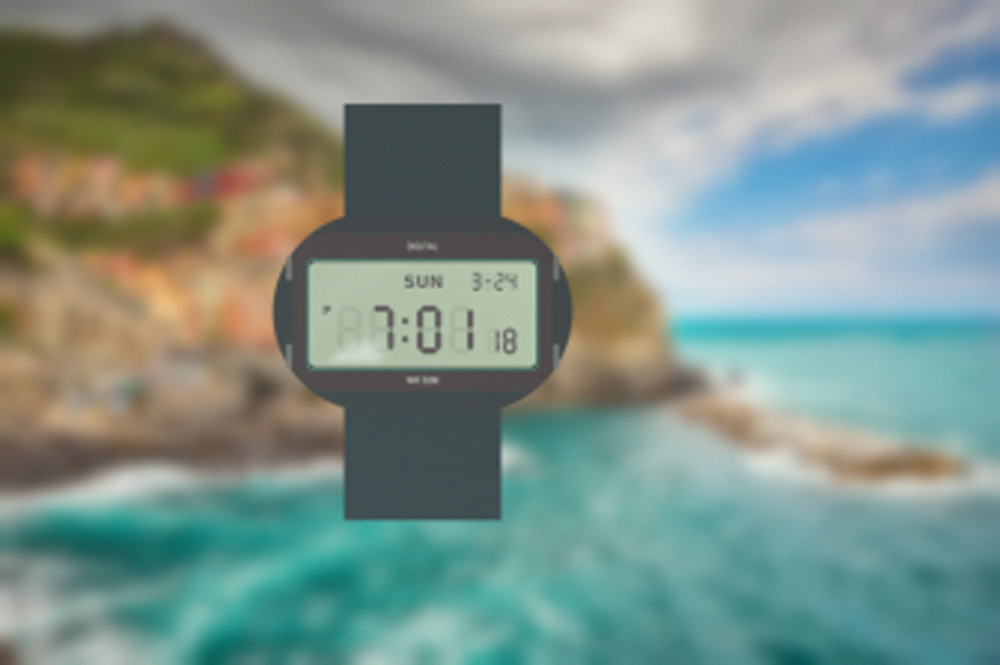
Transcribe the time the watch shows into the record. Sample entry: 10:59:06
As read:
7:01:18
